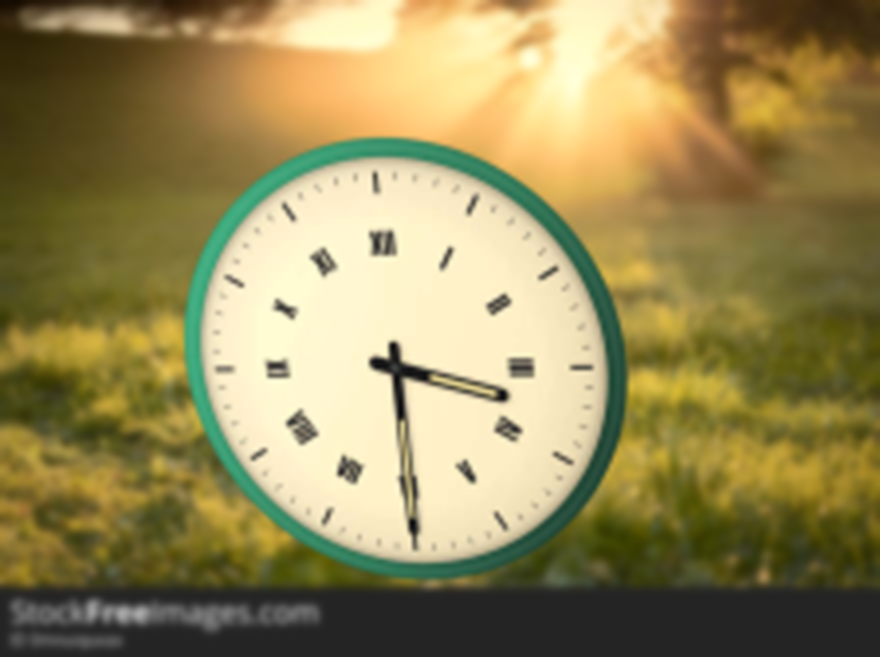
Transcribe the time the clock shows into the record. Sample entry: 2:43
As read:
3:30
